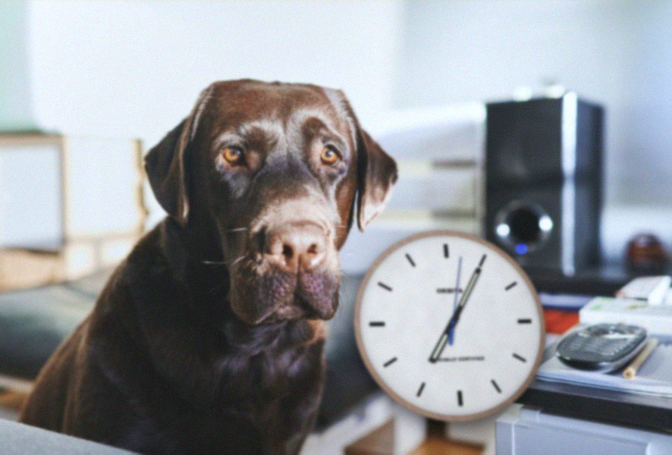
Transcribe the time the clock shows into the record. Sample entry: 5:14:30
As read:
7:05:02
